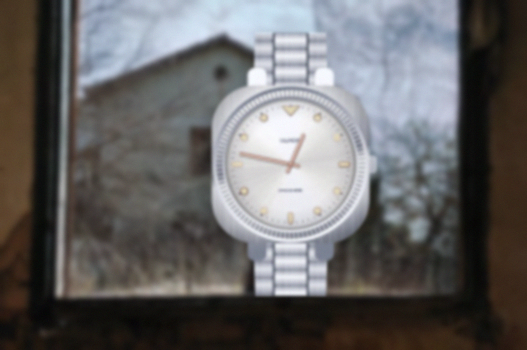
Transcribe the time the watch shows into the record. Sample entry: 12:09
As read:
12:47
